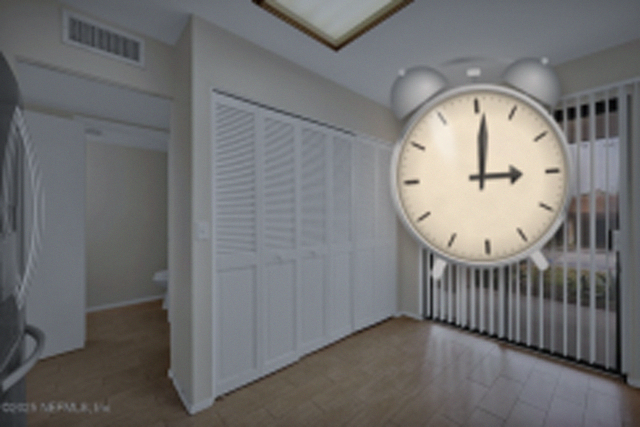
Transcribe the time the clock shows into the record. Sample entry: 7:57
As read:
3:01
